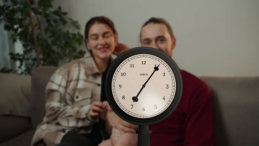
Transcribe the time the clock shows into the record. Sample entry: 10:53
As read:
7:06
